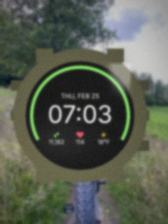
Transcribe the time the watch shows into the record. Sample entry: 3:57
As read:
7:03
